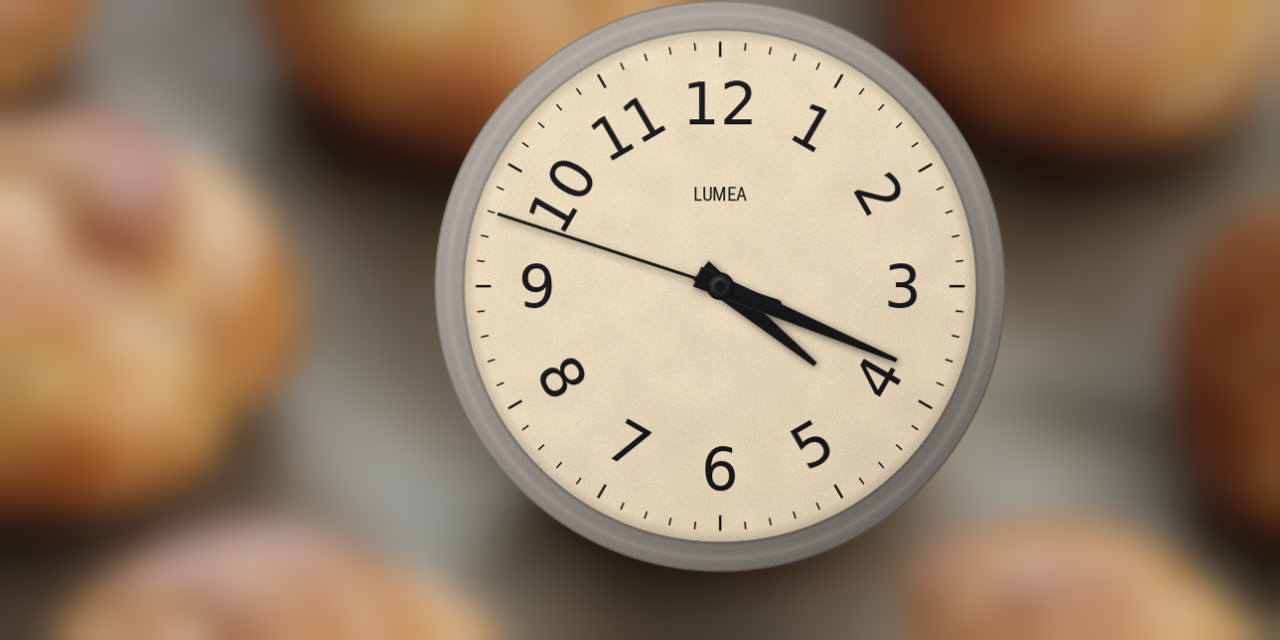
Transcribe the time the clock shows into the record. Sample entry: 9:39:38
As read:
4:18:48
